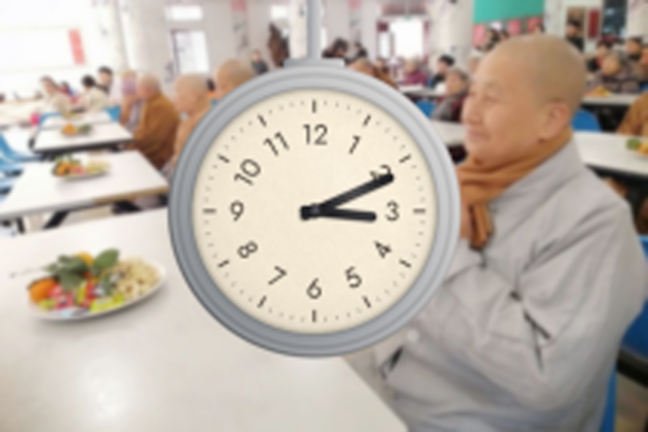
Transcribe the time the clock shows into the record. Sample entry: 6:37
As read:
3:11
